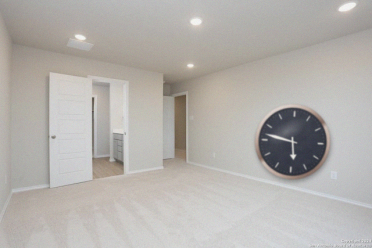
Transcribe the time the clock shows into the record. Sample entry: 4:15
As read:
5:47
